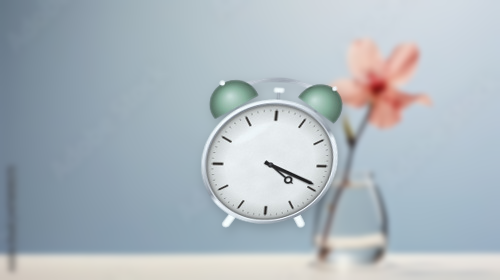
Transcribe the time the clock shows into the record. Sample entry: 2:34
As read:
4:19
